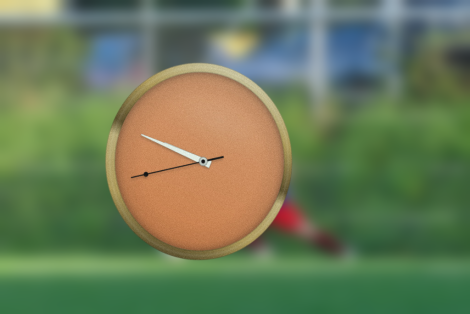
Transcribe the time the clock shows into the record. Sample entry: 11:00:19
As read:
9:48:43
